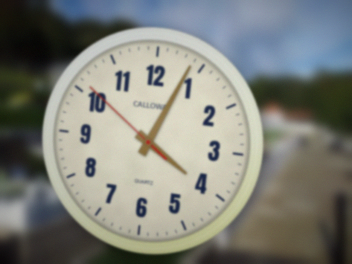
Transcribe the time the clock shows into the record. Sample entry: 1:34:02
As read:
4:03:51
